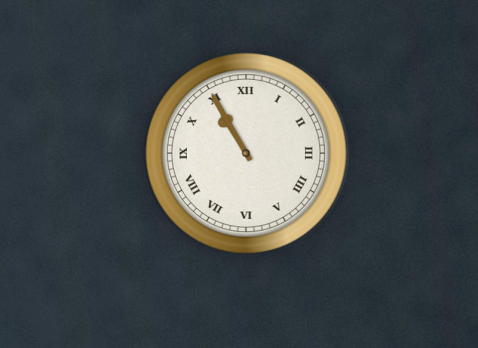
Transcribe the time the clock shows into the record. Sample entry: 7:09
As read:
10:55
